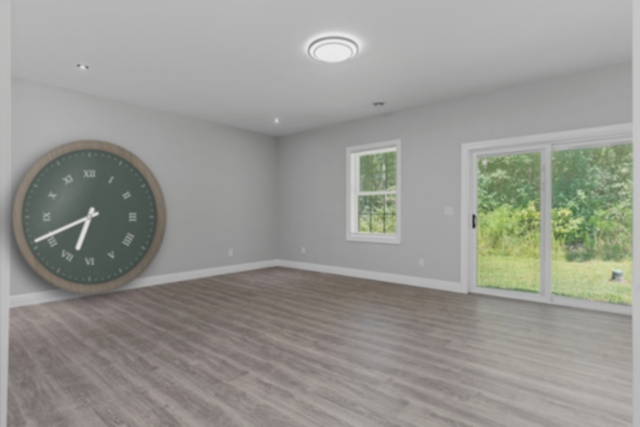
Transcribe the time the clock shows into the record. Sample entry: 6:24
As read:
6:41
